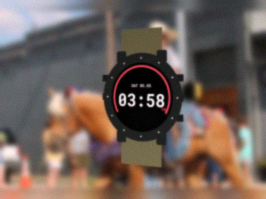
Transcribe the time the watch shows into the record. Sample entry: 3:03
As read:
3:58
